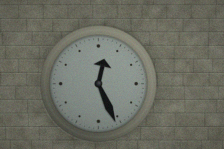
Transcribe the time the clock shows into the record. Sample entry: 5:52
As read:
12:26
